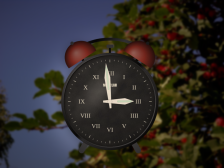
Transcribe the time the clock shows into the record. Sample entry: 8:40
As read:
2:59
